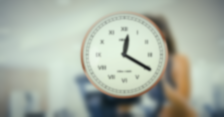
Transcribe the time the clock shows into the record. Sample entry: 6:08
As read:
12:20
